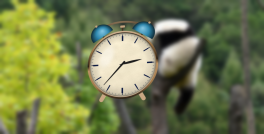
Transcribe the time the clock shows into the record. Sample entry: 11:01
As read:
2:37
